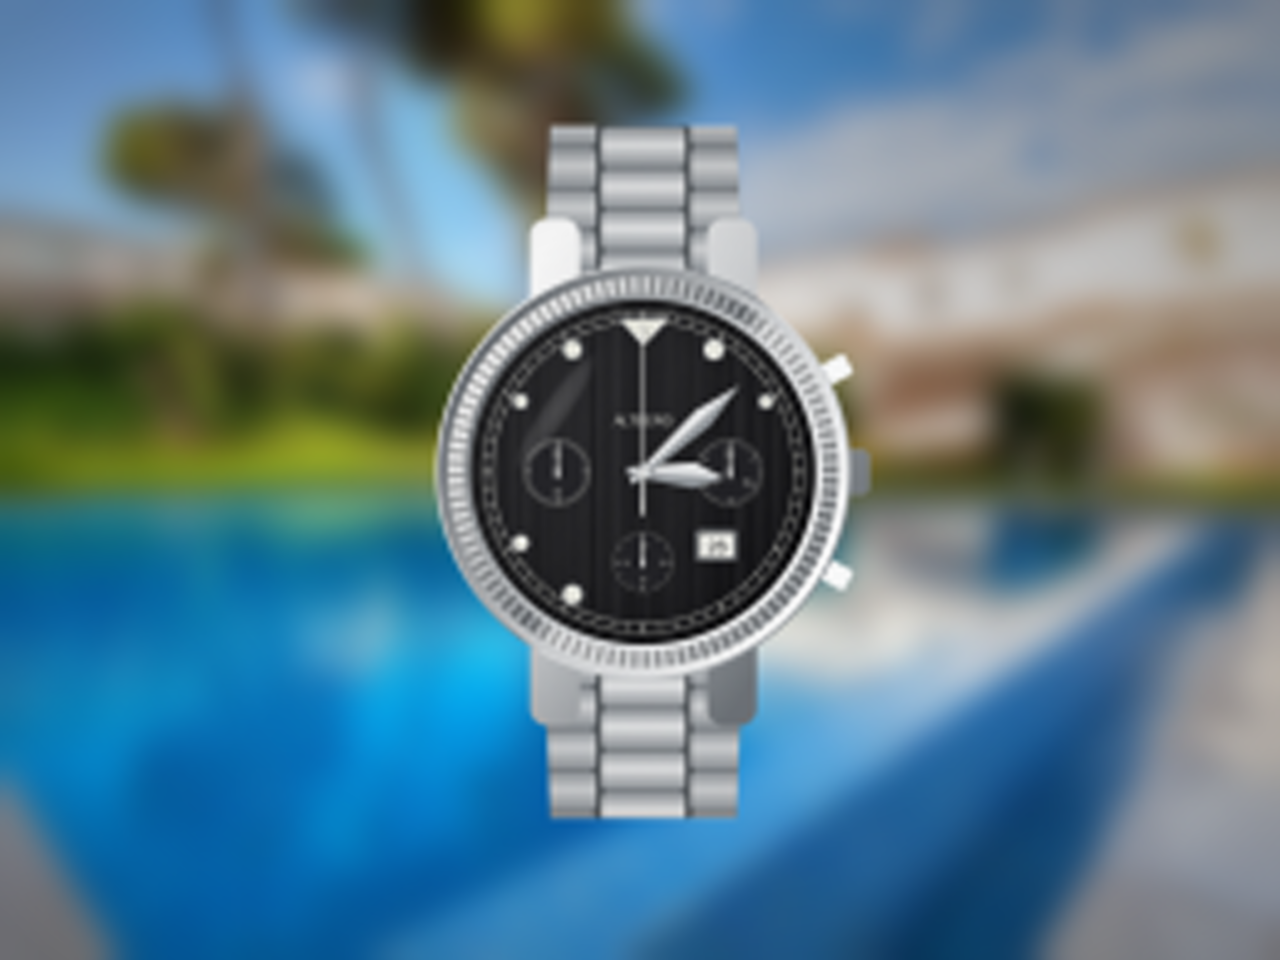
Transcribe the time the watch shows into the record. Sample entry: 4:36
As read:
3:08
